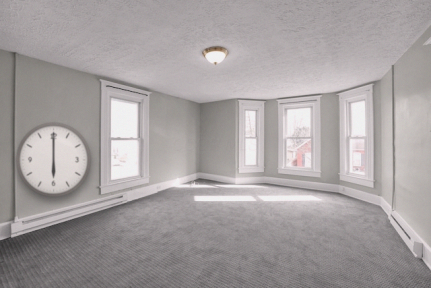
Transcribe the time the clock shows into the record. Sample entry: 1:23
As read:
6:00
